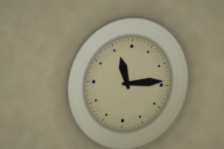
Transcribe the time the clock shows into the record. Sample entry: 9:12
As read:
11:14
